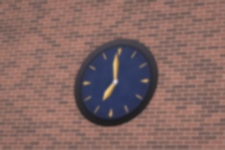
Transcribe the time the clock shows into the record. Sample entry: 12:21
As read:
6:59
